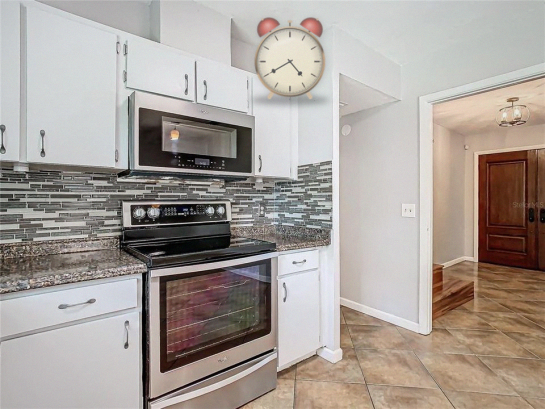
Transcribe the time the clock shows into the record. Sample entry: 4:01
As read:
4:40
